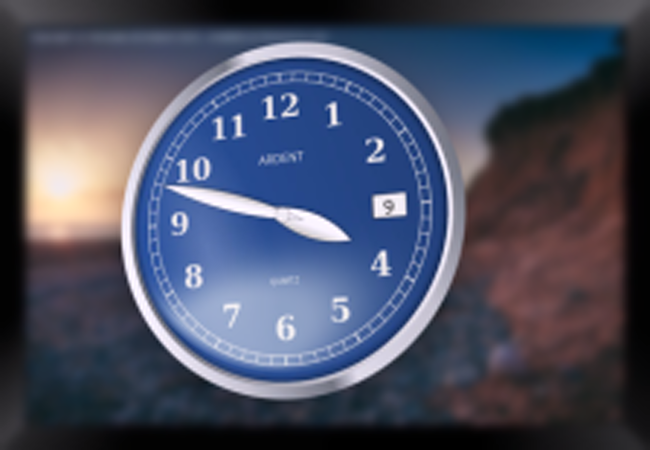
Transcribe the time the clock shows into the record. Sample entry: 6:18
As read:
3:48
